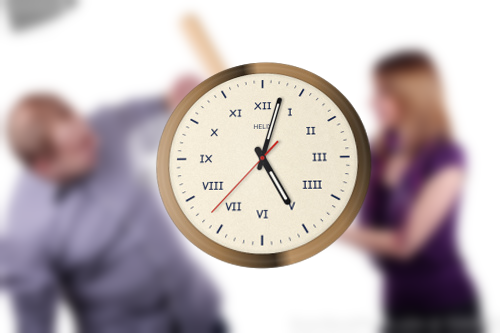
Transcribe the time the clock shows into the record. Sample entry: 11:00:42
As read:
5:02:37
